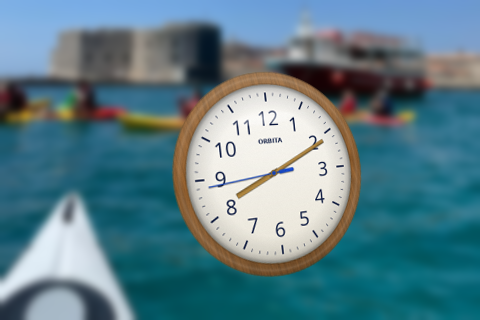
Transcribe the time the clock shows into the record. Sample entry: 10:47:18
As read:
8:10:44
